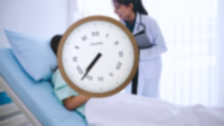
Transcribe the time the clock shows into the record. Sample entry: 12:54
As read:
7:37
